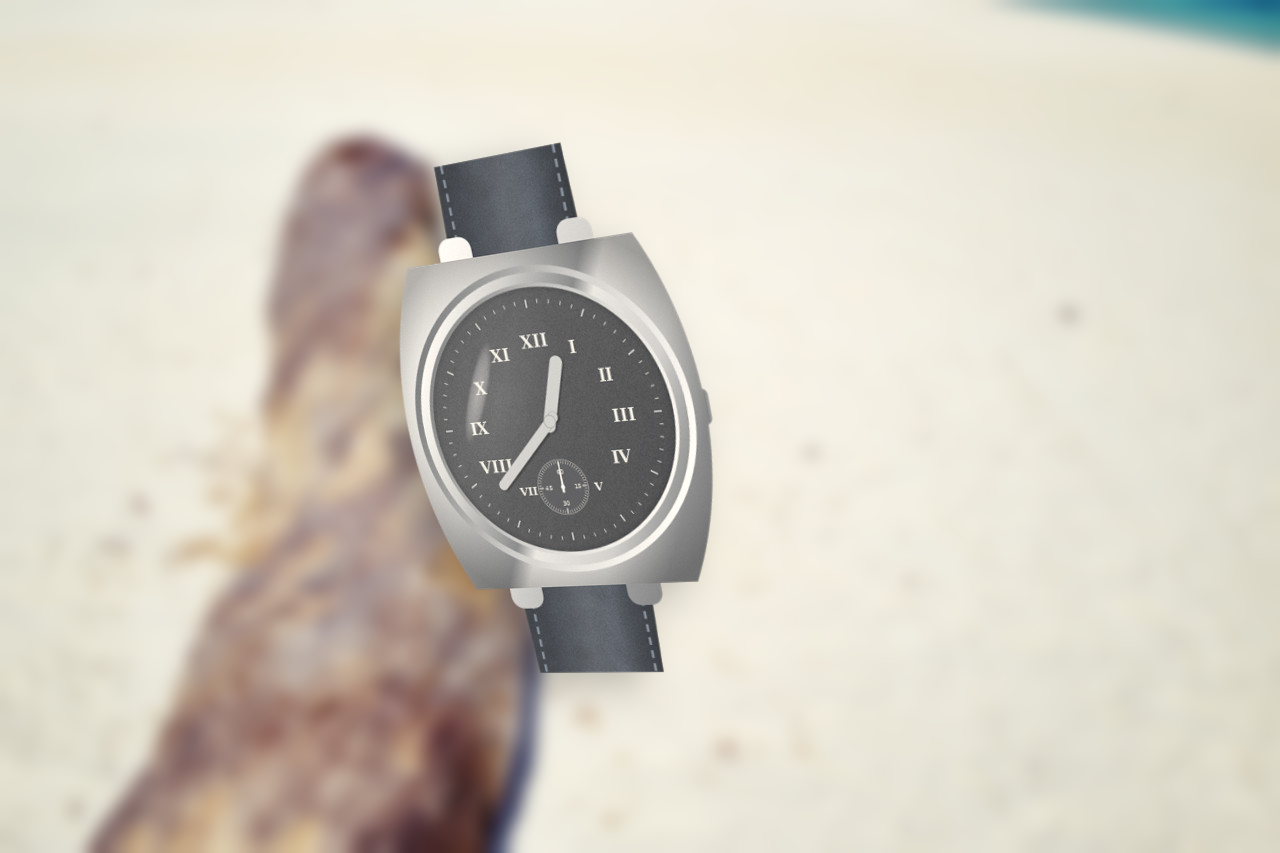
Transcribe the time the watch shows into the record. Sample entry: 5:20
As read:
12:38
